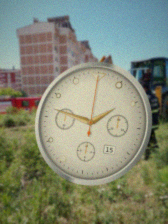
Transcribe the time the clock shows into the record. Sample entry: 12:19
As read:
1:47
